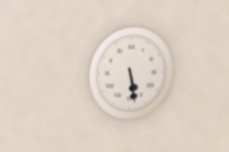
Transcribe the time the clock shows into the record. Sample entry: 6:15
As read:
5:28
